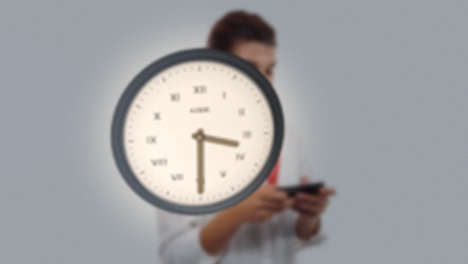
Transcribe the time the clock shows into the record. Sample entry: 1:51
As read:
3:30
